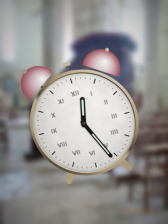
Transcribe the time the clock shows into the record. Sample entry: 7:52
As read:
12:26
